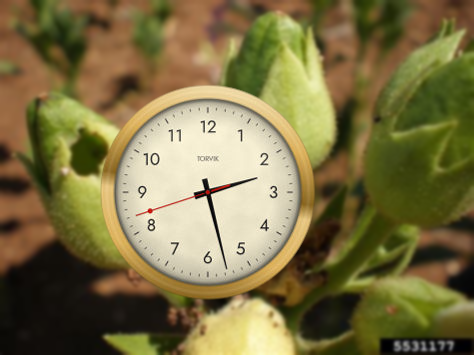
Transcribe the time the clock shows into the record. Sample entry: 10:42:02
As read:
2:27:42
